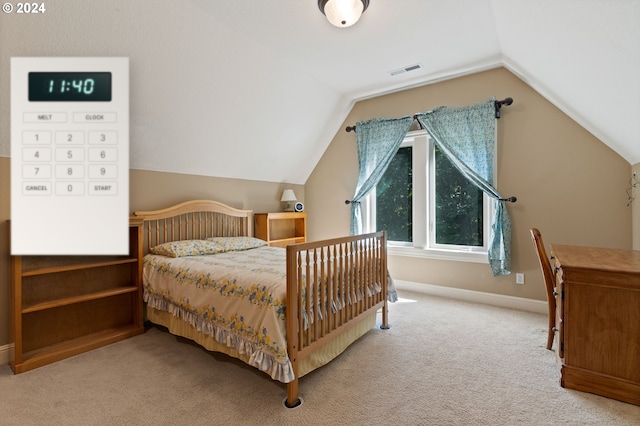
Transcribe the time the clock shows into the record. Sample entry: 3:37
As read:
11:40
